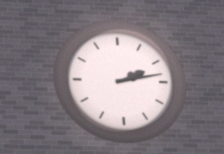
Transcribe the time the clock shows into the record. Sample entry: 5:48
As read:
2:13
